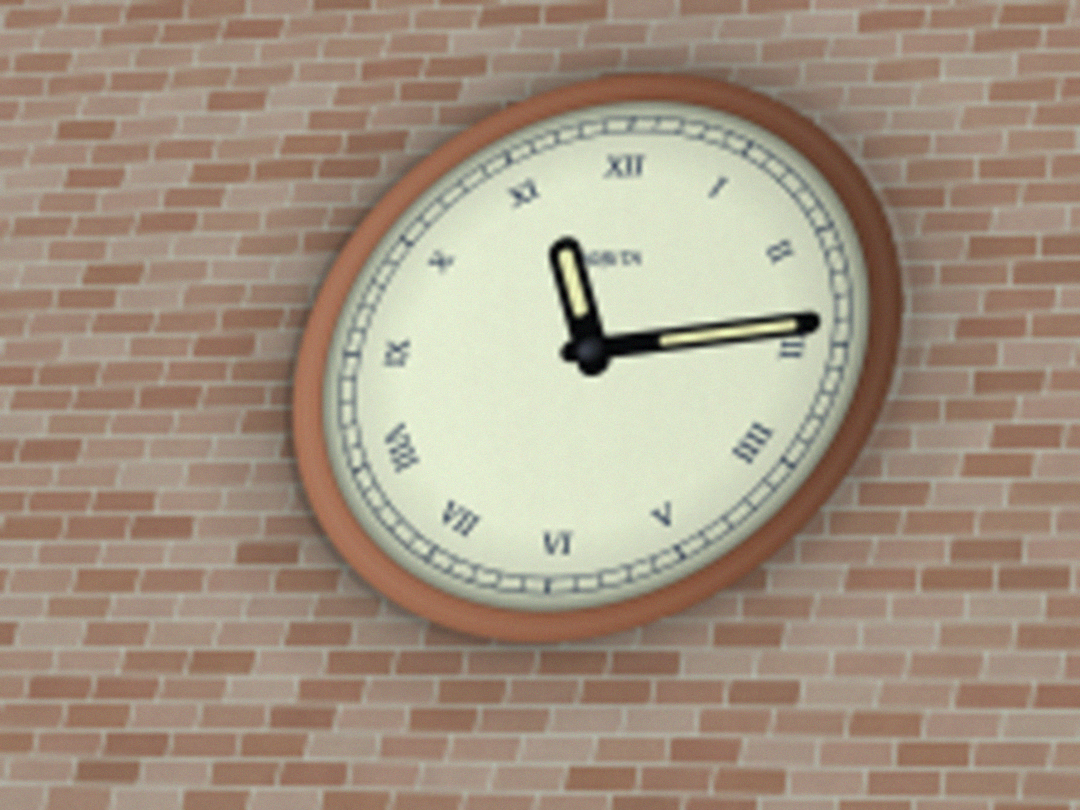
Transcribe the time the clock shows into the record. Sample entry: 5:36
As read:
11:14
